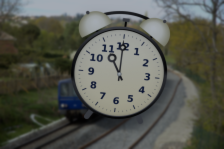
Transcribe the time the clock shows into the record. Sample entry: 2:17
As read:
11:00
